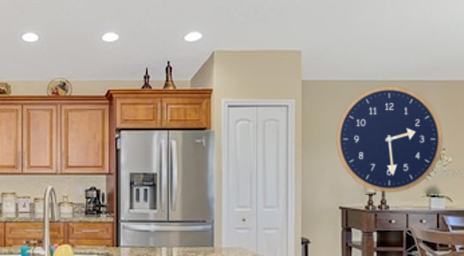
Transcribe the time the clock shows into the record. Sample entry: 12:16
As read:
2:29
